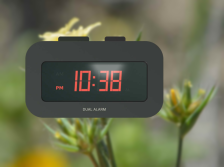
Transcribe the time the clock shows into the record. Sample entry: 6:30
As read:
10:38
